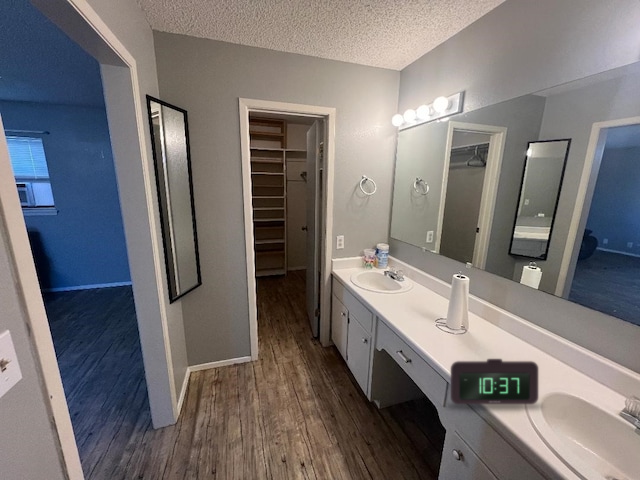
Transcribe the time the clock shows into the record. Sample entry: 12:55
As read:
10:37
